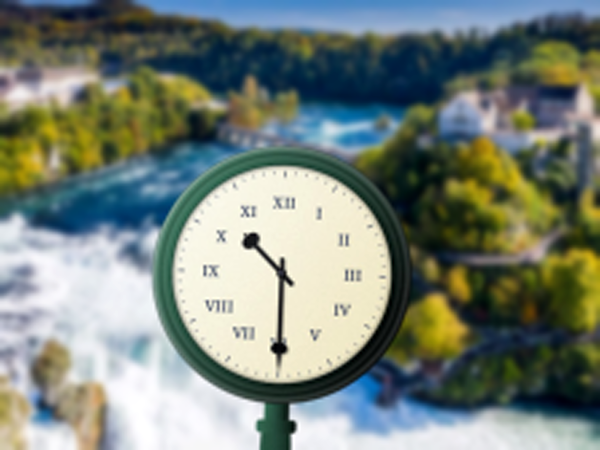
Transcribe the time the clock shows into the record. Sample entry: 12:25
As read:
10:30
